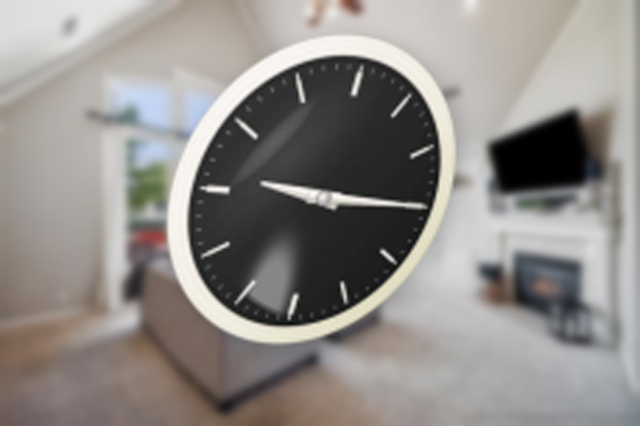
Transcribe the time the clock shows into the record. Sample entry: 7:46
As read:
9:15
